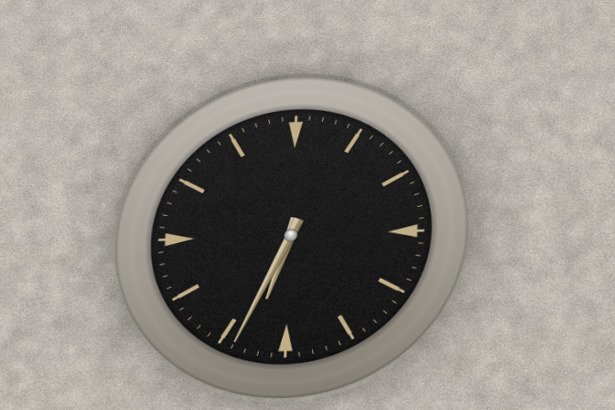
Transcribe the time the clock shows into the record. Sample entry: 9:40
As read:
6:34
